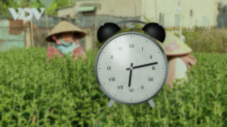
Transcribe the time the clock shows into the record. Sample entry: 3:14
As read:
6:13
